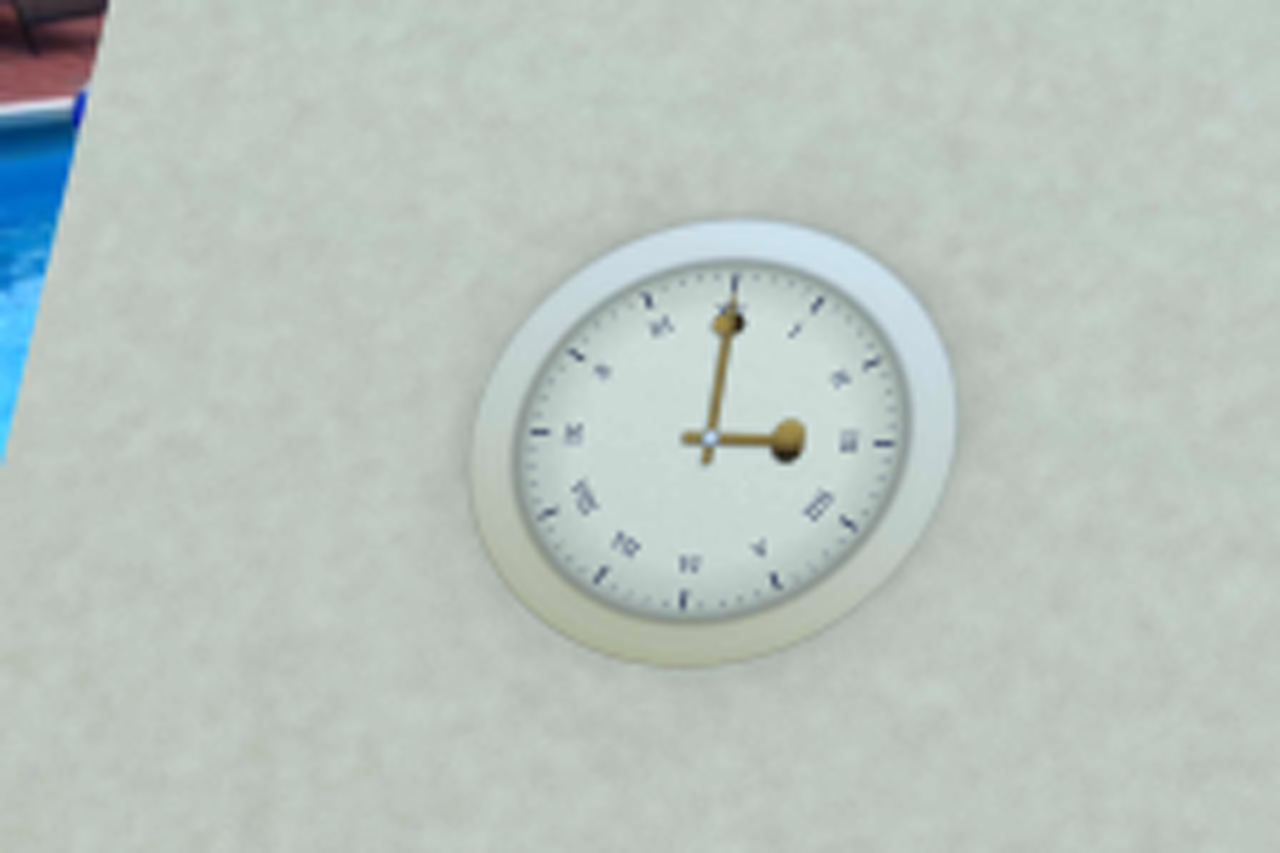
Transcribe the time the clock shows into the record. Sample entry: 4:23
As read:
3:00
